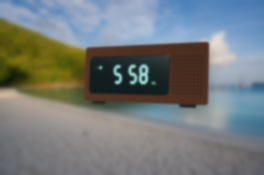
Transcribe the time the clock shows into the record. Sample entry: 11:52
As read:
5:58
